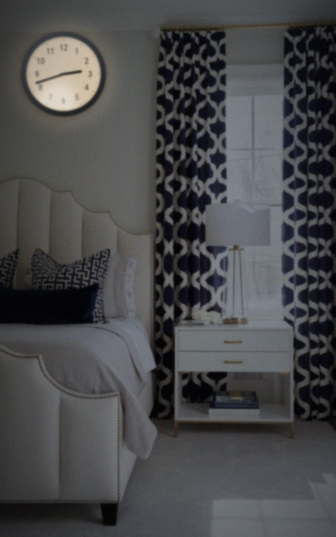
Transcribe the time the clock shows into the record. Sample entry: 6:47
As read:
2:42
